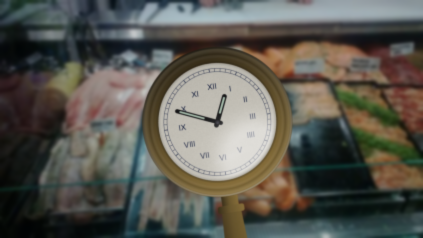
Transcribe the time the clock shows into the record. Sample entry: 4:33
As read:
12:49
